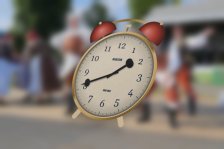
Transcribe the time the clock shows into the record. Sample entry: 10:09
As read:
1:41
